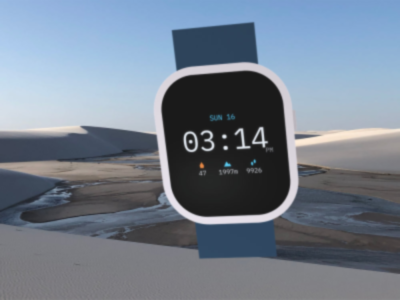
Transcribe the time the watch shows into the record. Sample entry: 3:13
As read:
3:14
